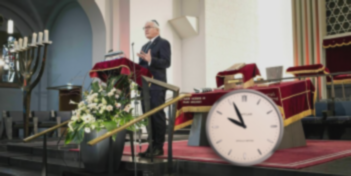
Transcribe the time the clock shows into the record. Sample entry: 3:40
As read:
9:56
